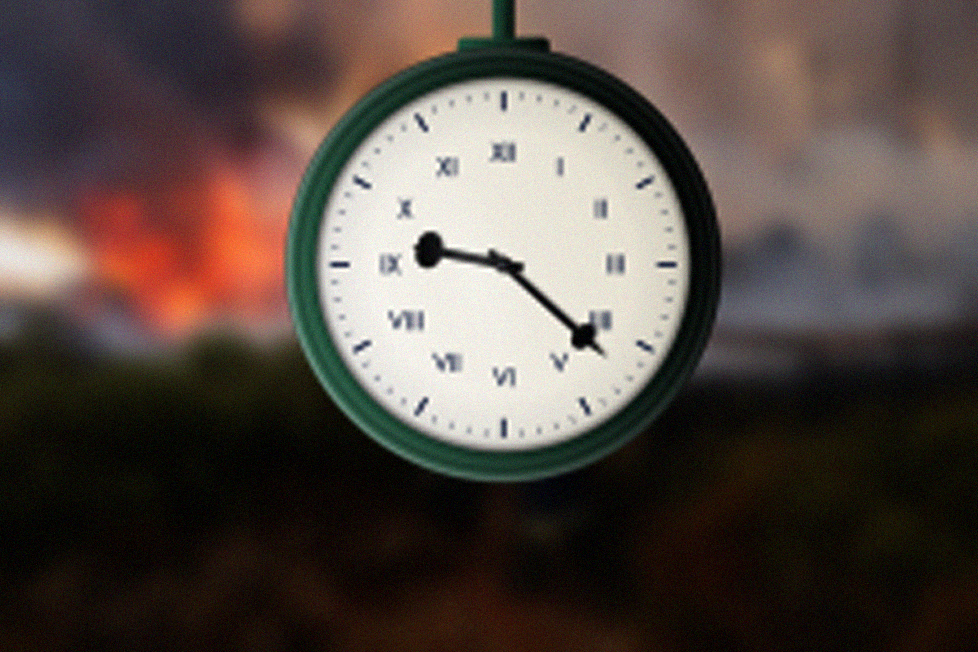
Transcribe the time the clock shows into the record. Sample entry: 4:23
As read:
9:22
